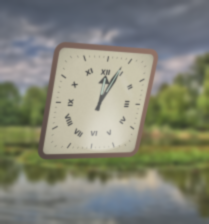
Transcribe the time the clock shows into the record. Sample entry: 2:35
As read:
12:04
